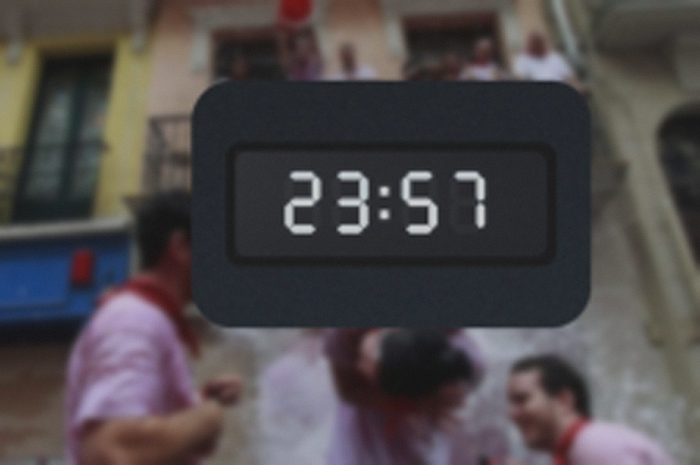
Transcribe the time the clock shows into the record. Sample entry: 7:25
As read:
23:57
